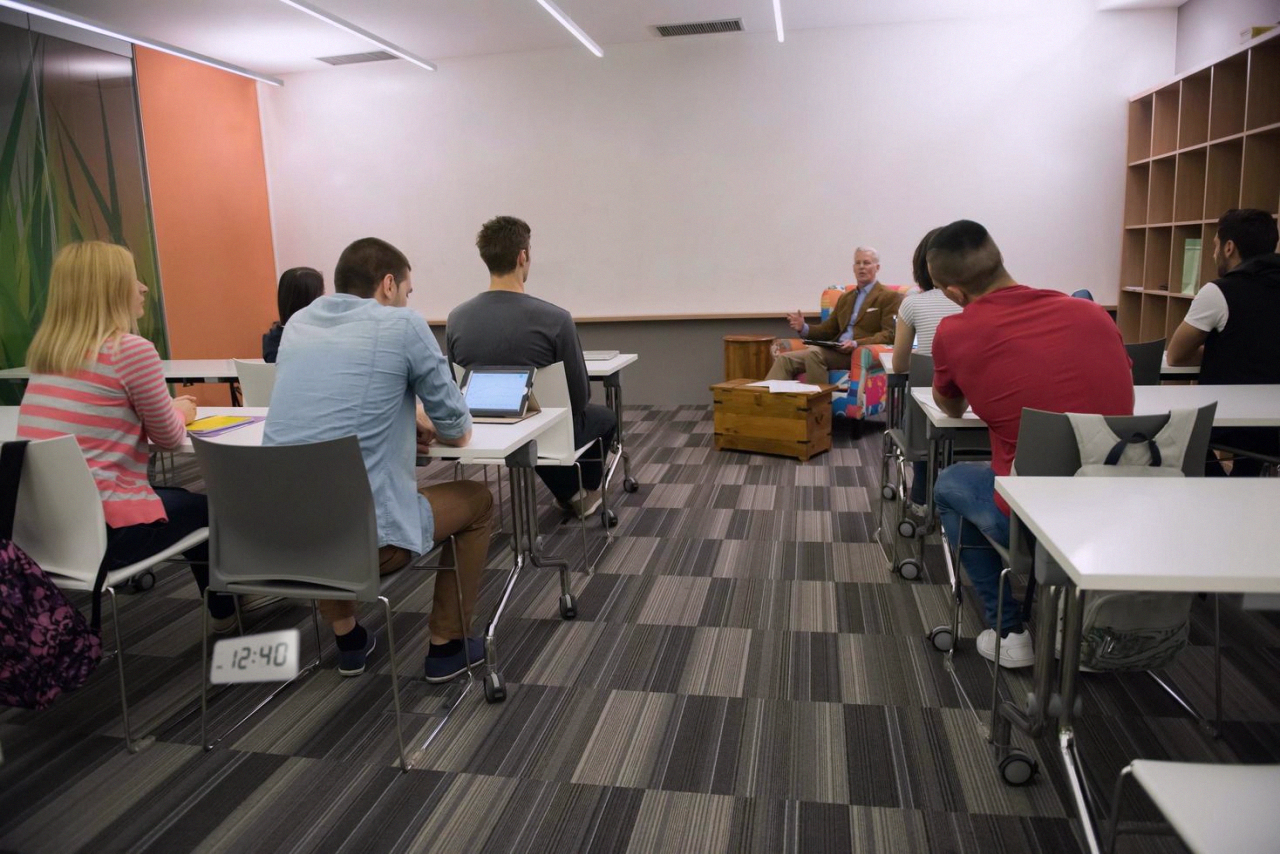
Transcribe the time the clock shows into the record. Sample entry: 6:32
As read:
12:40
